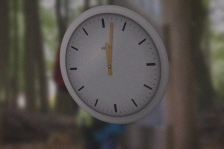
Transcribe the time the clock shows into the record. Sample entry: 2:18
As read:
12:02
